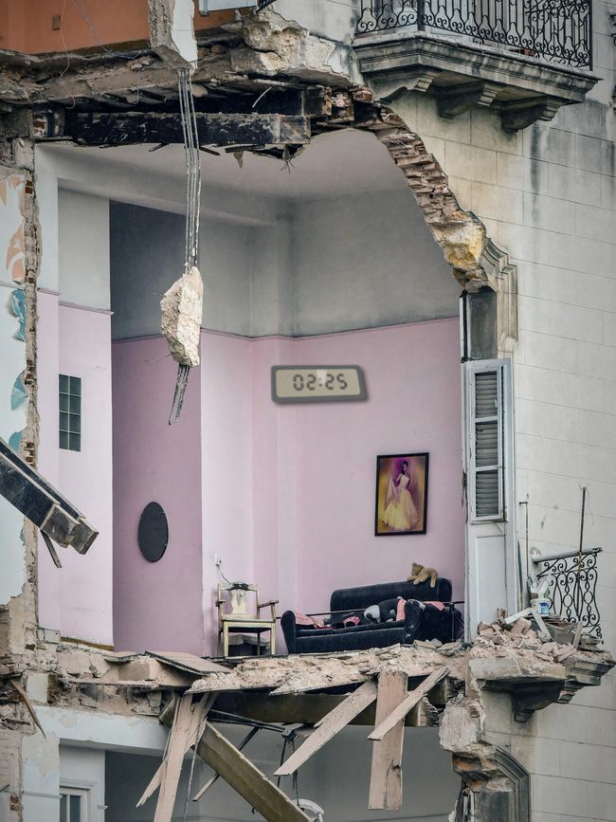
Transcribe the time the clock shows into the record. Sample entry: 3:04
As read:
2:25
